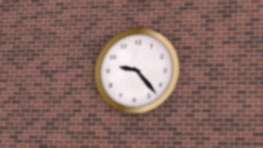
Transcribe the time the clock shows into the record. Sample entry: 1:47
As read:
9:23
